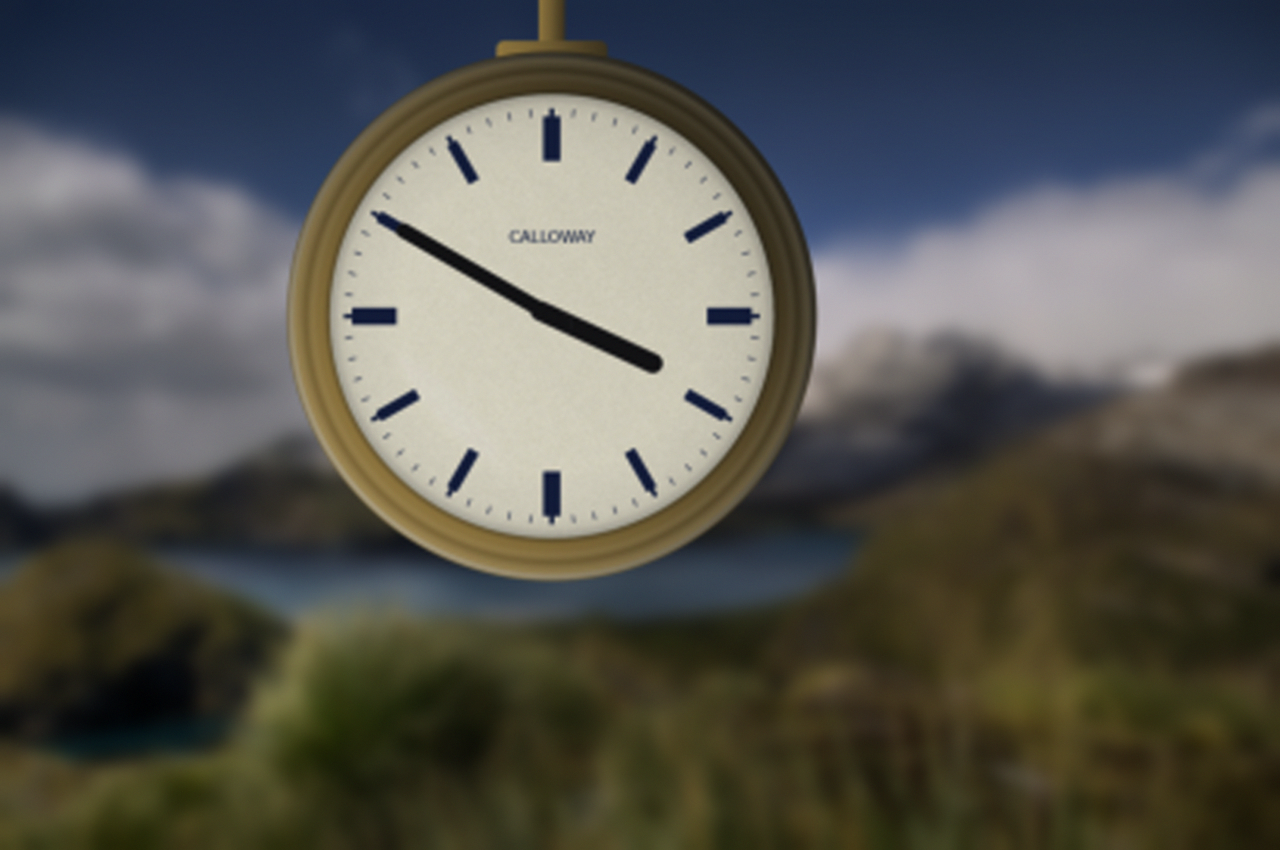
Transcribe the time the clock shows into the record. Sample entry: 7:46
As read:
3:50
